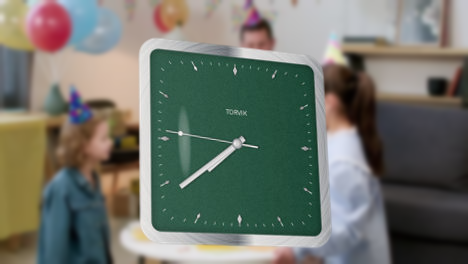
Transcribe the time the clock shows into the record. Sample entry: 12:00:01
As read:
7:38:46
